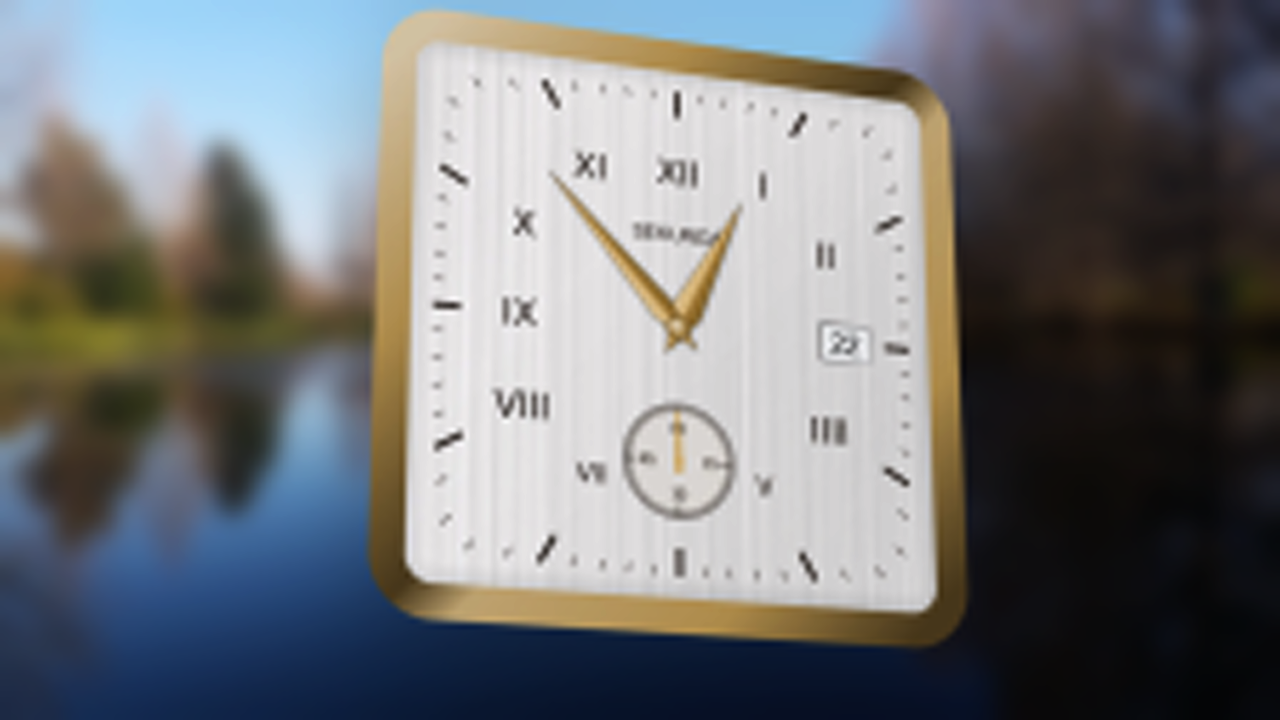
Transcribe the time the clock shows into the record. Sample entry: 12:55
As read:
12:53
